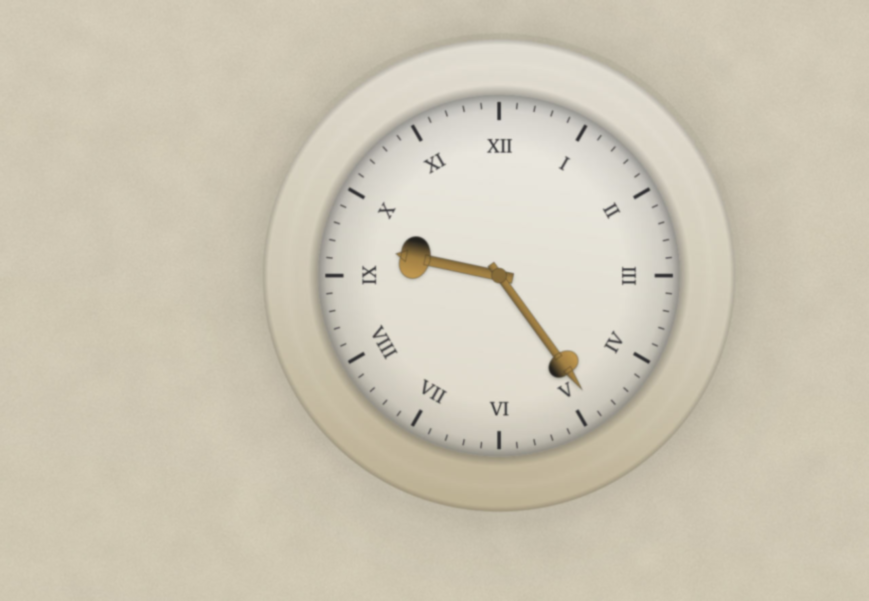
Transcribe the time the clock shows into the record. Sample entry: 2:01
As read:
9:24
